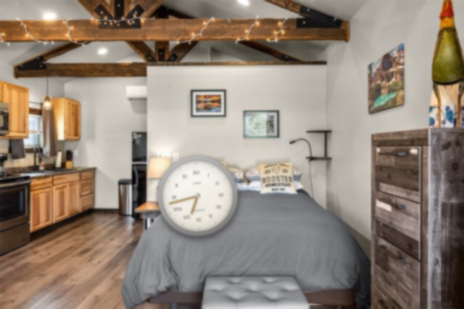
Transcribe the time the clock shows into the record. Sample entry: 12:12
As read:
6:43
